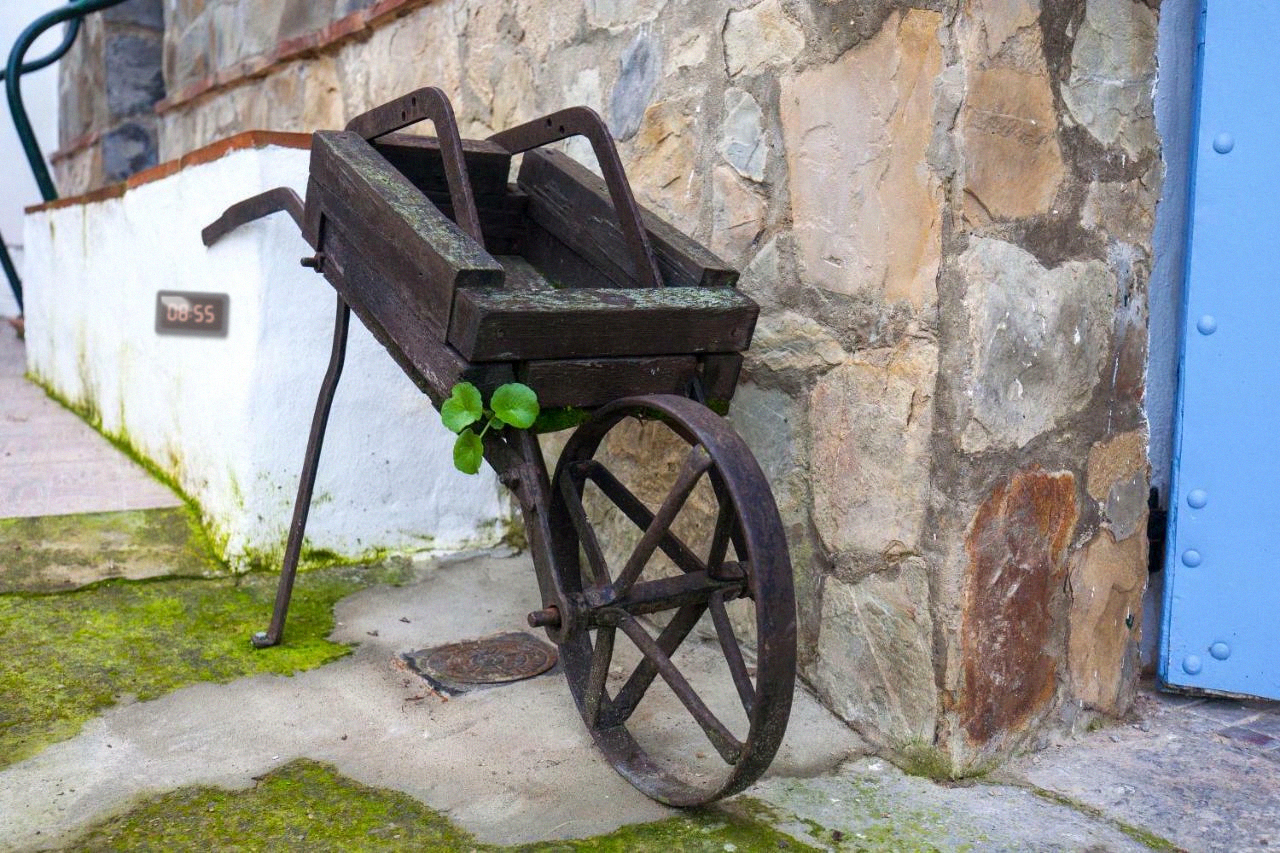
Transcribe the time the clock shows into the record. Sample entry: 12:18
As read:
8:55
